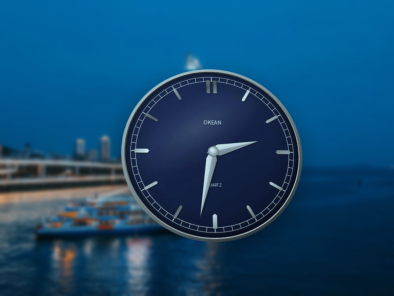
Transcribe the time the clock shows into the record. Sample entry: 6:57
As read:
2:32
